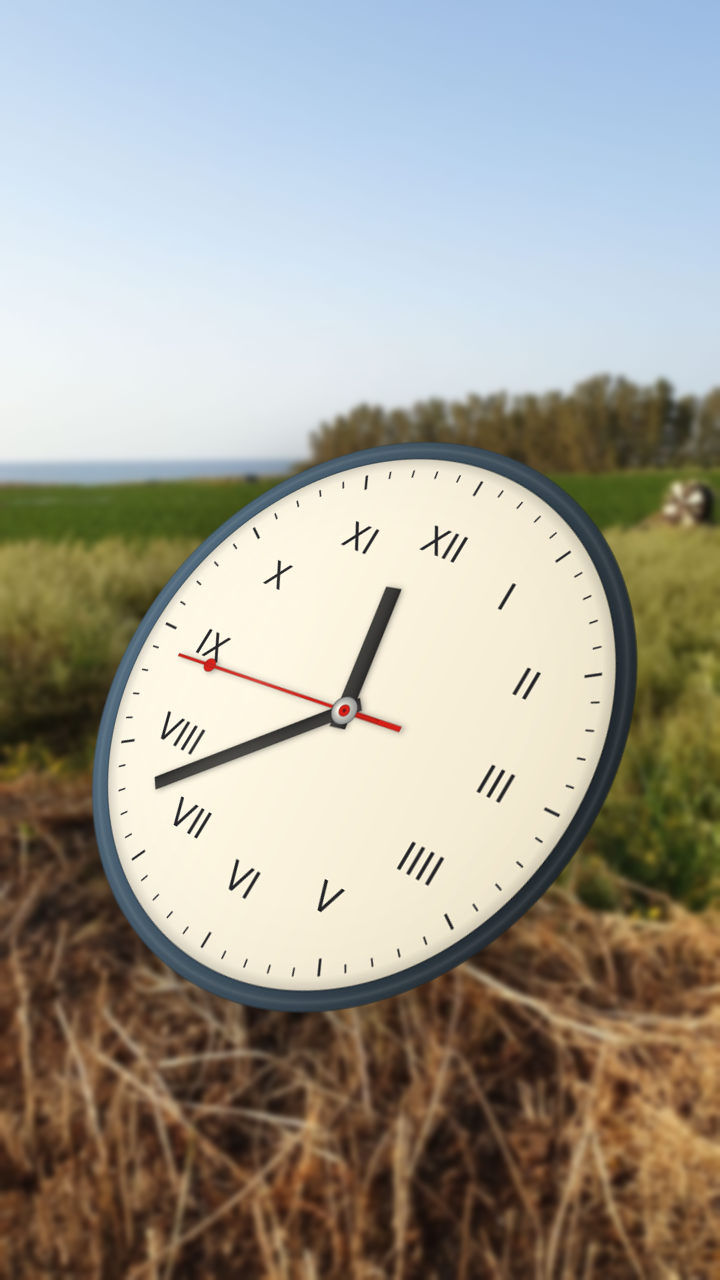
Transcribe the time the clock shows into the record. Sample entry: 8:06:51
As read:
11:37:44
